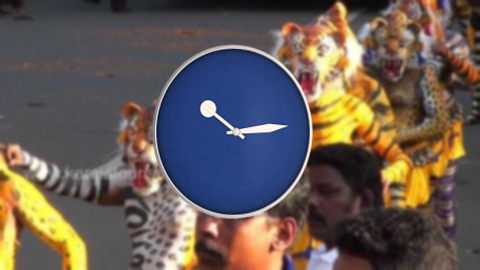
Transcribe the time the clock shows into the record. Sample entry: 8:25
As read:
10:14
